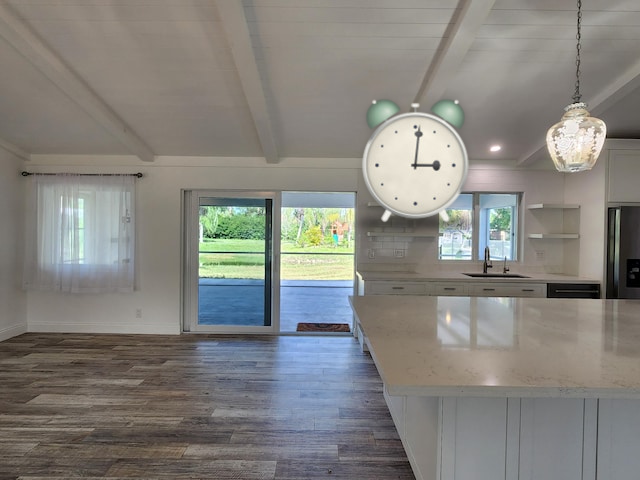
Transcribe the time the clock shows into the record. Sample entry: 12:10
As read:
3:01
